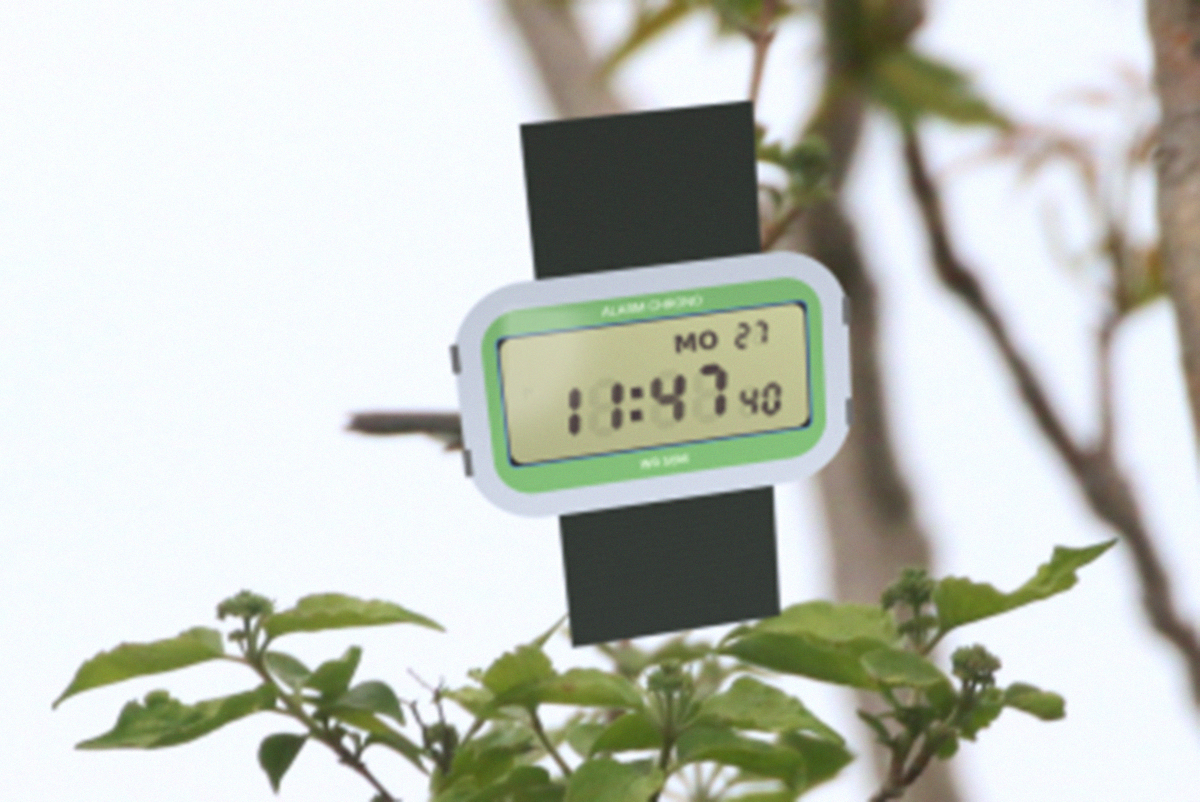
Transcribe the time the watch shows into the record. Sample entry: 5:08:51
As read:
11:47:40
